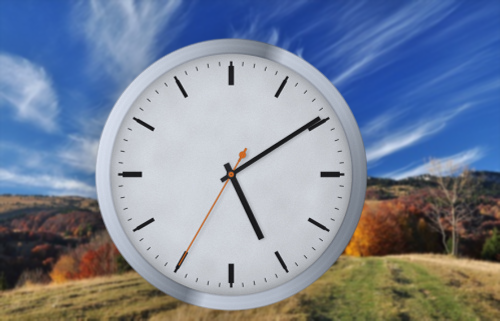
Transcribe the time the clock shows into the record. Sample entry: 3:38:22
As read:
5:09:35
